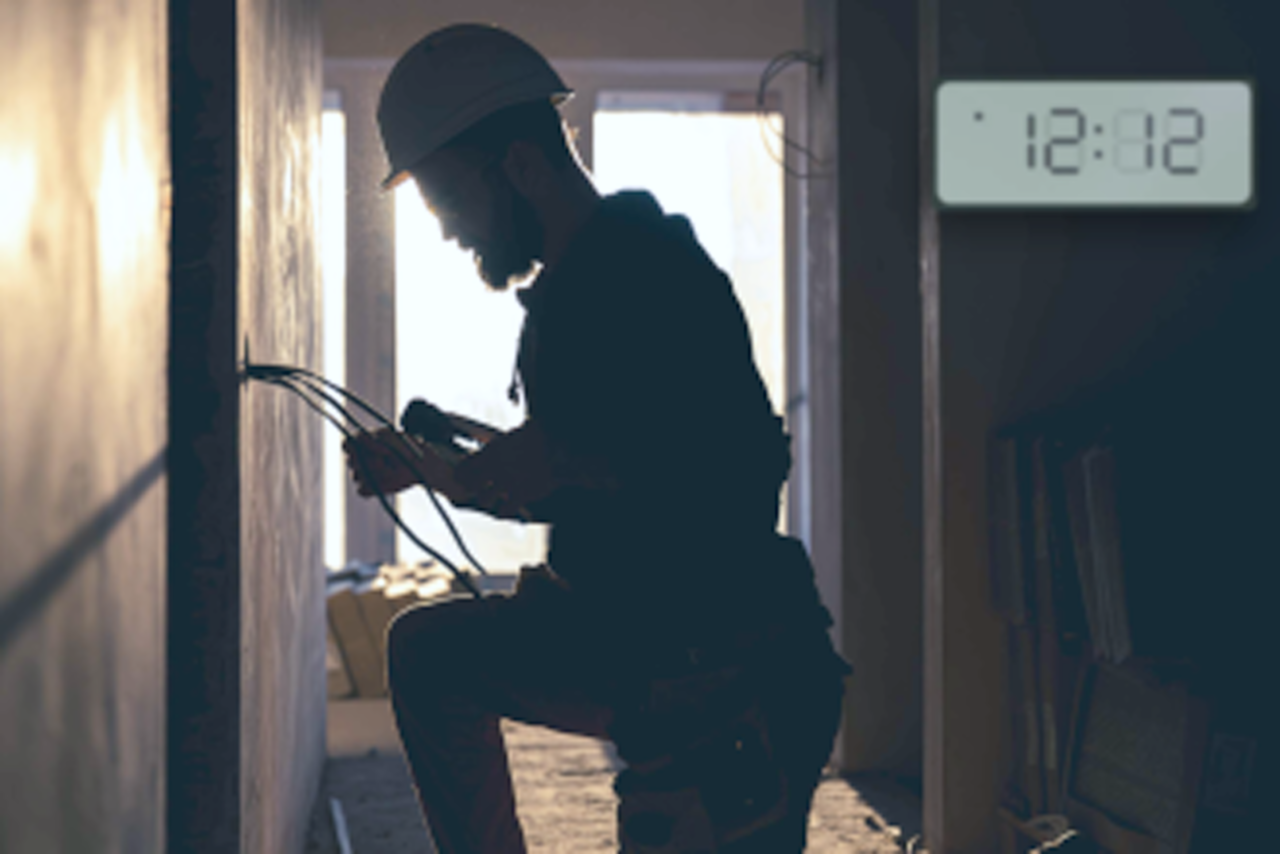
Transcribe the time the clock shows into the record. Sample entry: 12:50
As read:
12:12
